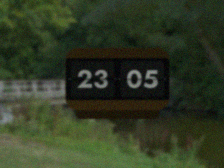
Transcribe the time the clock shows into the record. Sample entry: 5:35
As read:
23:05
